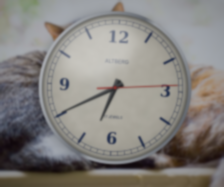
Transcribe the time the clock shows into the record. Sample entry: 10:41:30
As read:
6:40:14
